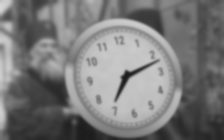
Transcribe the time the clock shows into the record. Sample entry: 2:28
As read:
7:12
